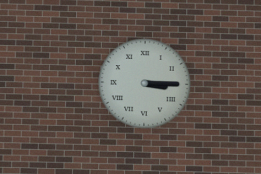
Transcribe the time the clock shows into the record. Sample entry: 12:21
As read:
3:15
